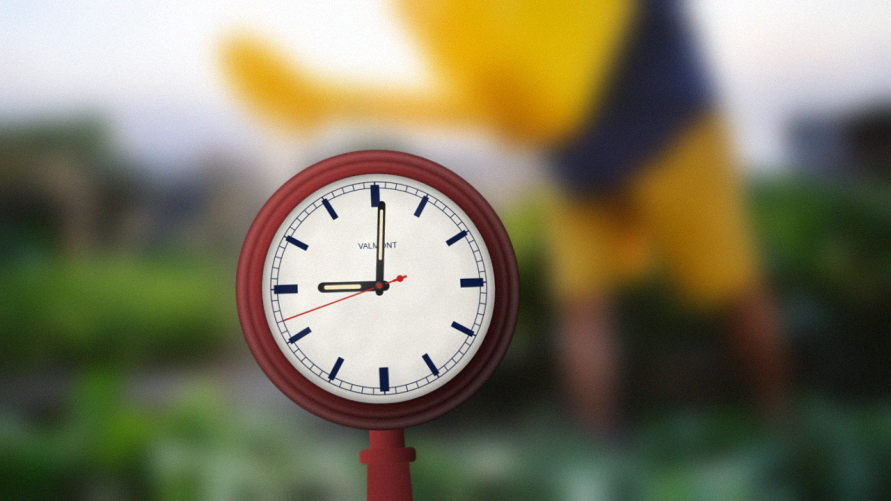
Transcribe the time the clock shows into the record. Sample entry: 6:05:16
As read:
9:00:42
